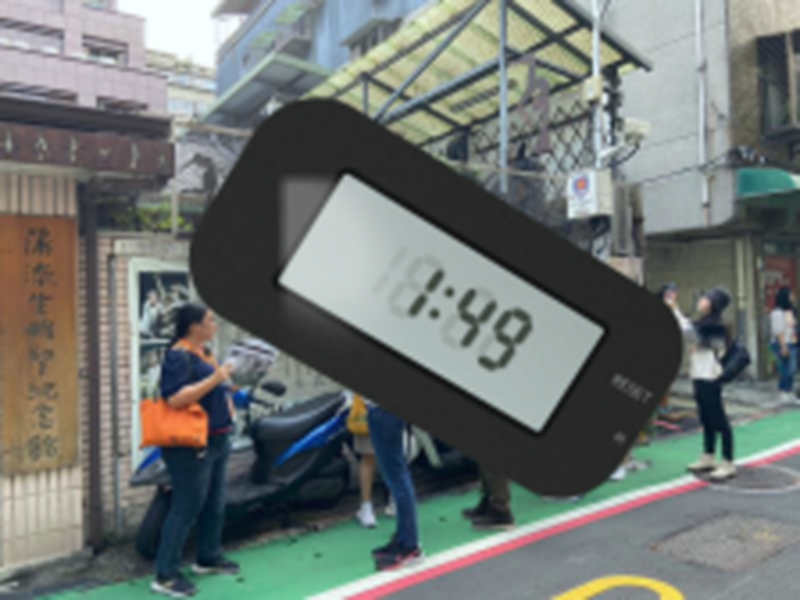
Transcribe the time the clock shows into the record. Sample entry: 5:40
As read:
1:49
